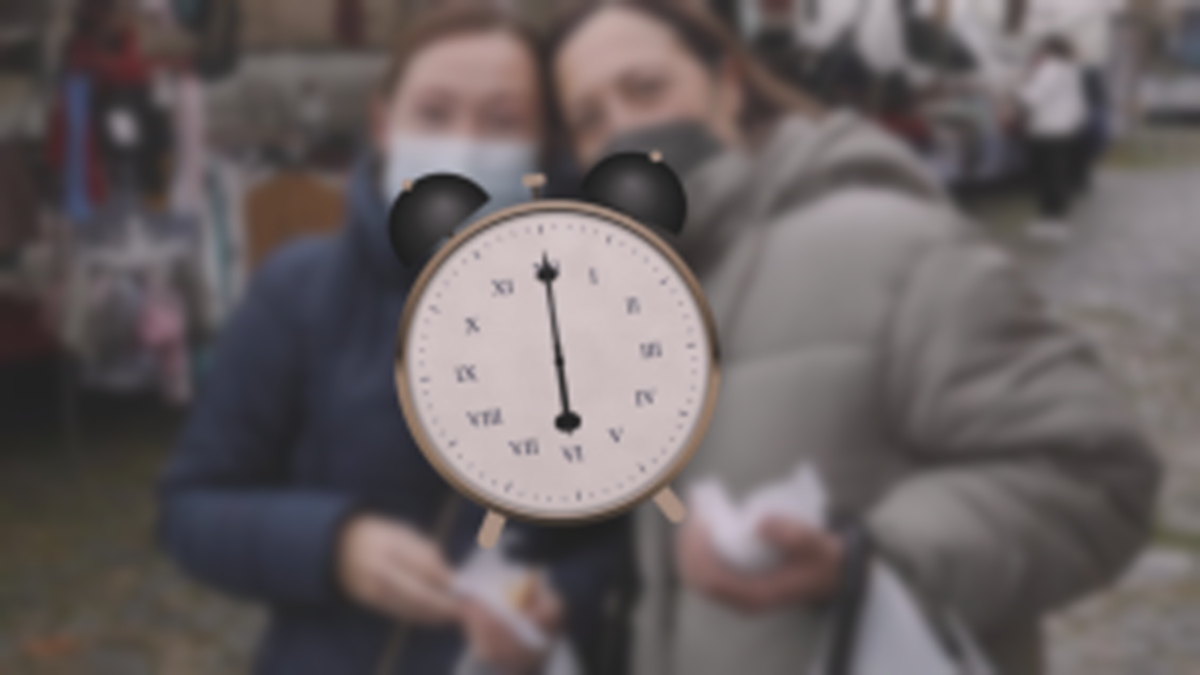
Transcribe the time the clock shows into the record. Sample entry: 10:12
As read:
6:00
